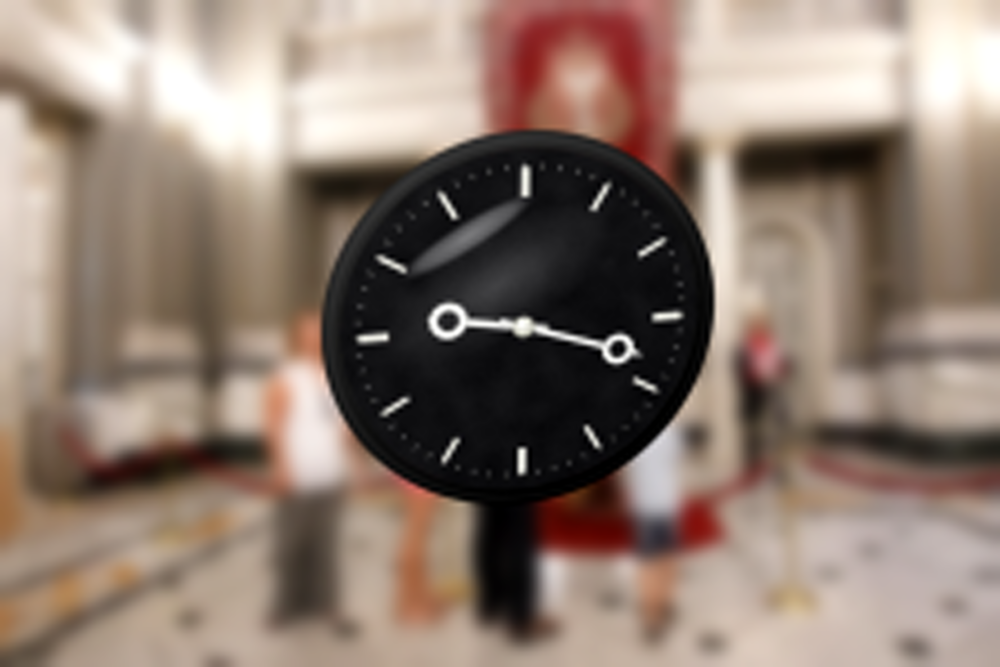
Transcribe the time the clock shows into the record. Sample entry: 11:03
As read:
9:18
